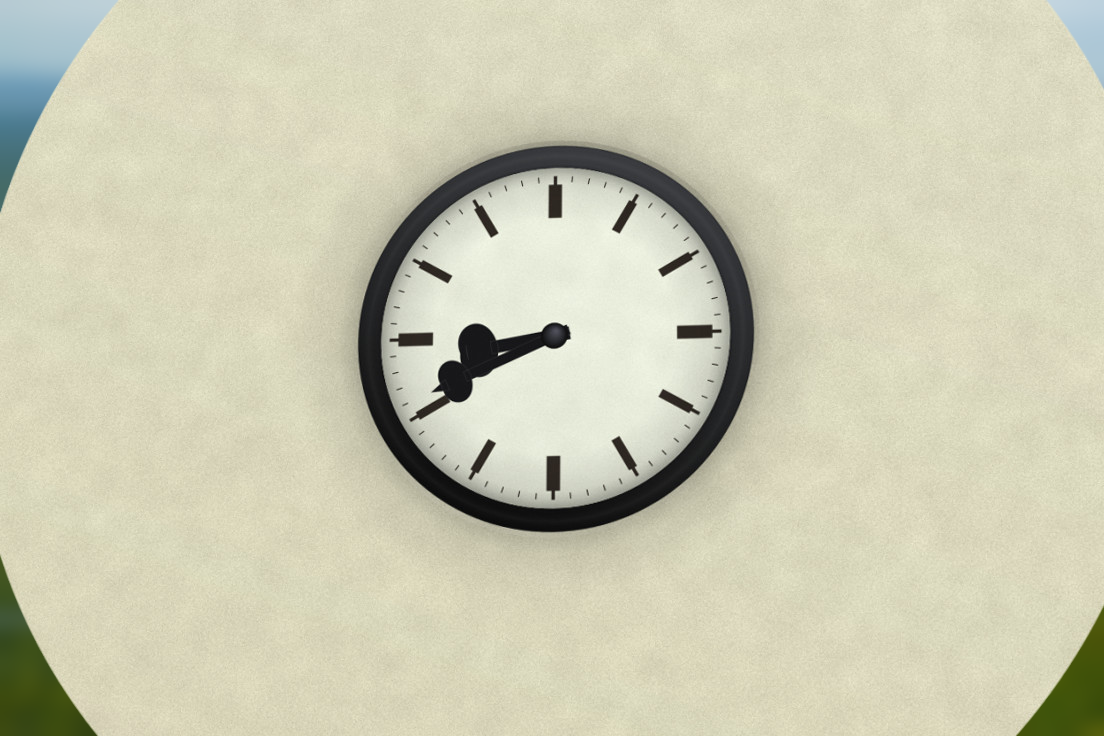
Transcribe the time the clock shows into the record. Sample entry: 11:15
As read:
8:41
